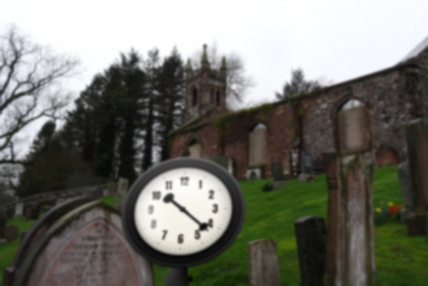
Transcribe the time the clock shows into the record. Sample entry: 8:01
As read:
10:22
